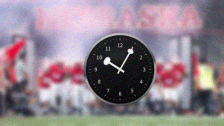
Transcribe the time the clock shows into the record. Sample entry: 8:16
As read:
10:05
